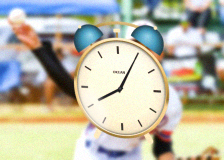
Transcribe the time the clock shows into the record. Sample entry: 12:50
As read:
8:05
